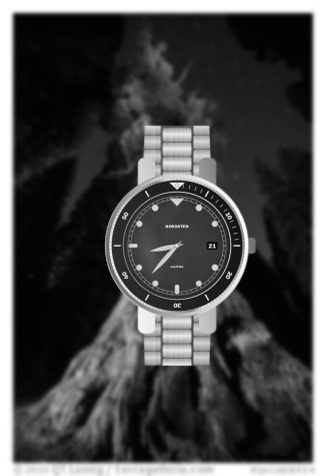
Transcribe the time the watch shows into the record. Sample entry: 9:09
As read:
8:37
